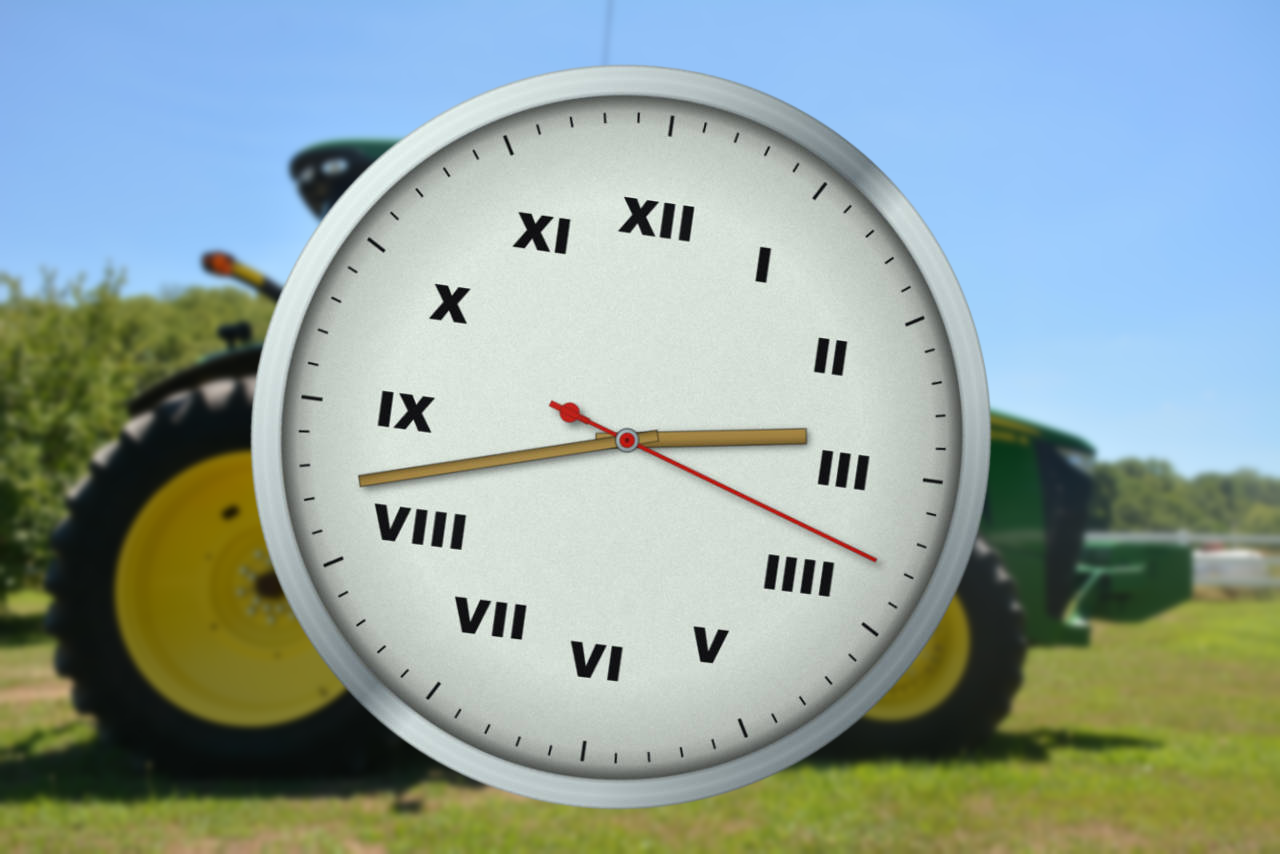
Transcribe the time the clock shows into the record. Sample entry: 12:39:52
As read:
2:42:18
